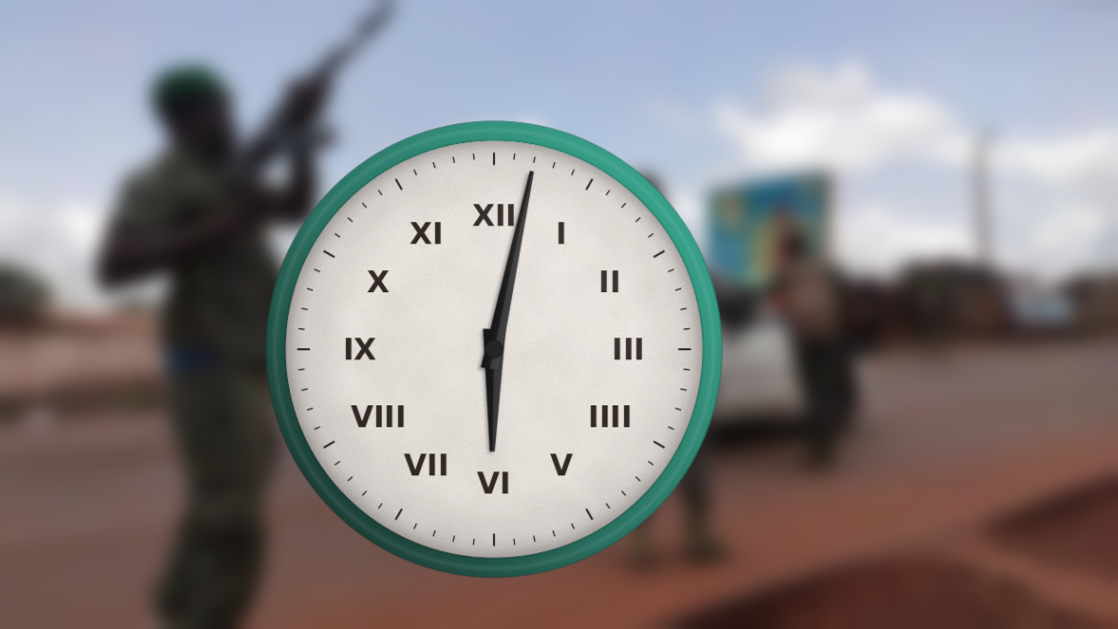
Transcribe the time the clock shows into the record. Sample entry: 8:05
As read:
6:02
